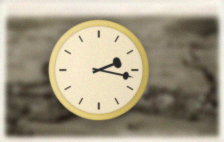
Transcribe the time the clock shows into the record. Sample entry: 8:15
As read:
2:17
